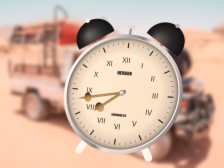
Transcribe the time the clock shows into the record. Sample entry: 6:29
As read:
7:43
